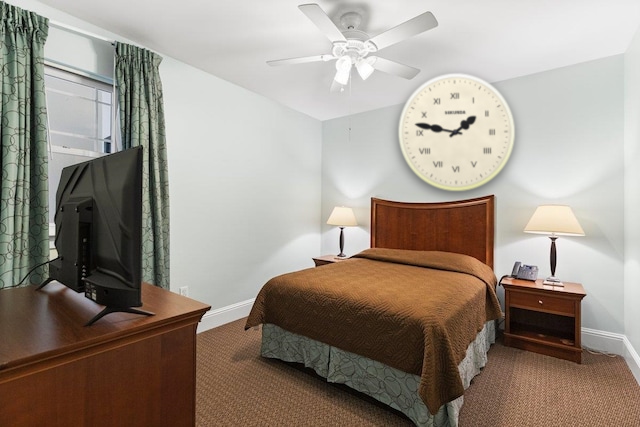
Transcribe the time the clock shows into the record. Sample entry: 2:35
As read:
1:47
